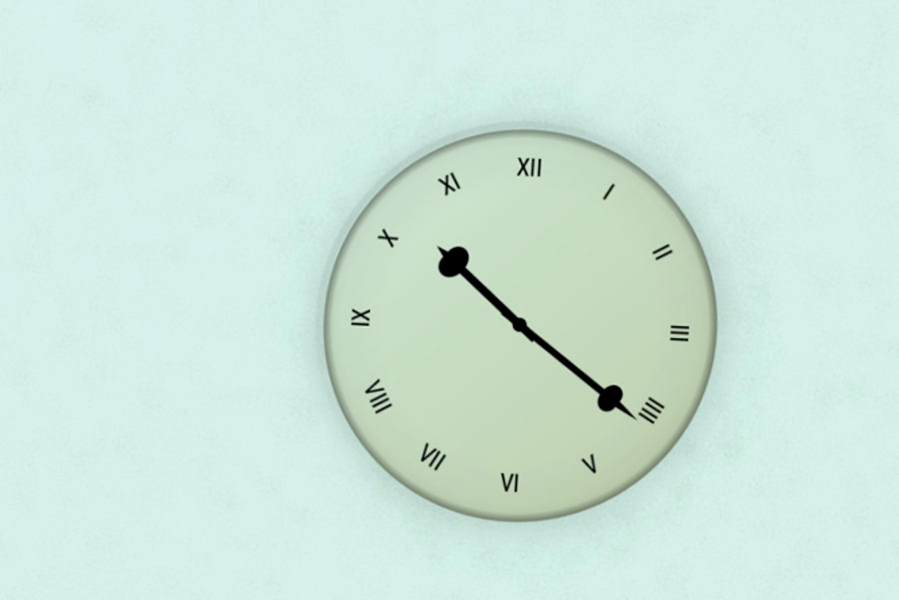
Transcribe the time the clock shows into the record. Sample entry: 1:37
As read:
10:21
